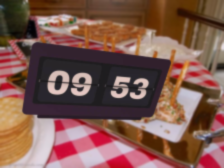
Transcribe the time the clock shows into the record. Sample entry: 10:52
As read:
9:53
